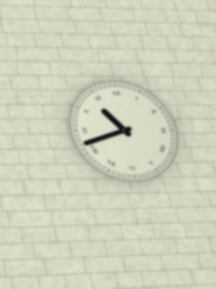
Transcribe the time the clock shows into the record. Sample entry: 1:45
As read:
10:42
